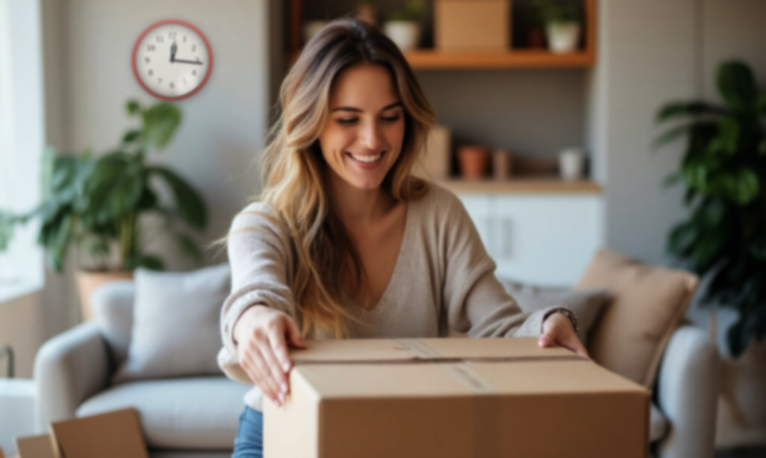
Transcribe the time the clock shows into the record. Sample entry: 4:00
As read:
12:16
